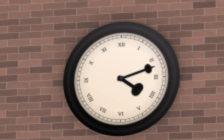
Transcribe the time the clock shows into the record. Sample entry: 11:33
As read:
4:12
